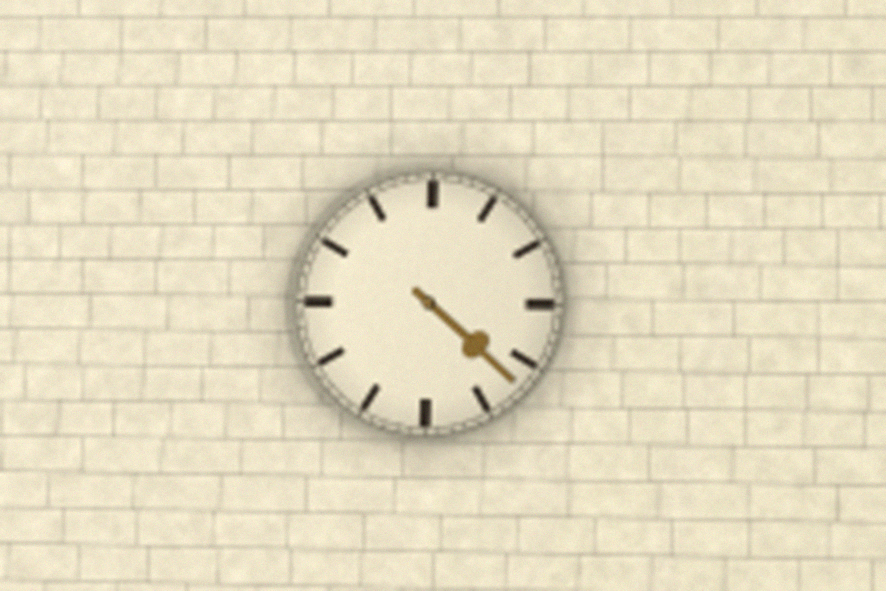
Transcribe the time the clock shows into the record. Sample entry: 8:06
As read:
4:22
